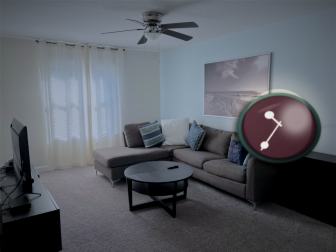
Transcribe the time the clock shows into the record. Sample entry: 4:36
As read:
10:35
